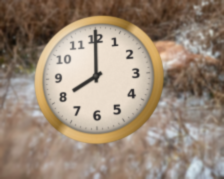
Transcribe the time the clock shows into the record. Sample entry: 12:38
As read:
8:00
